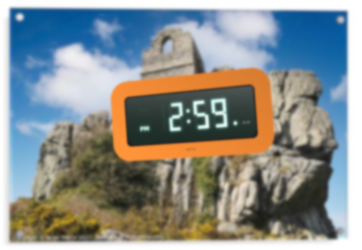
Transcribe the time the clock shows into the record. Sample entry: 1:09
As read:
2:59
